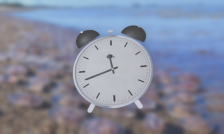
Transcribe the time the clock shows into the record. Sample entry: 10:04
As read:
11:42
